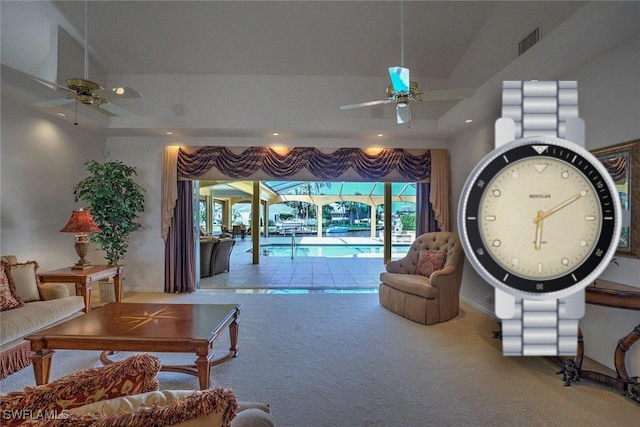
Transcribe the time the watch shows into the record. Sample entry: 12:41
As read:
6:10
